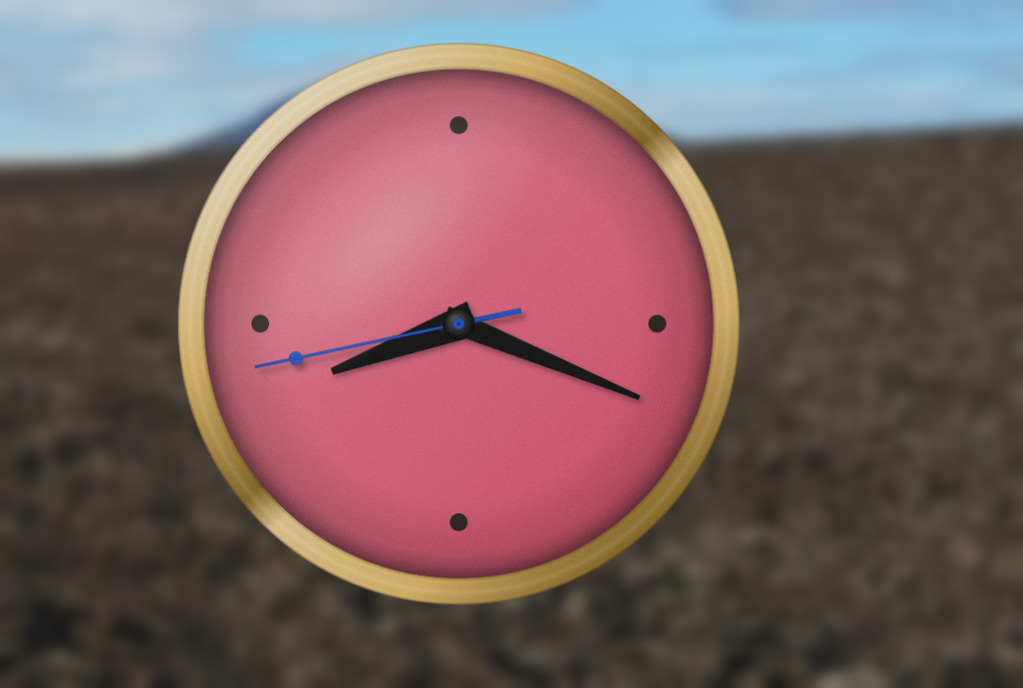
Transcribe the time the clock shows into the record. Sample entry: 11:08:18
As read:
8:18:43
